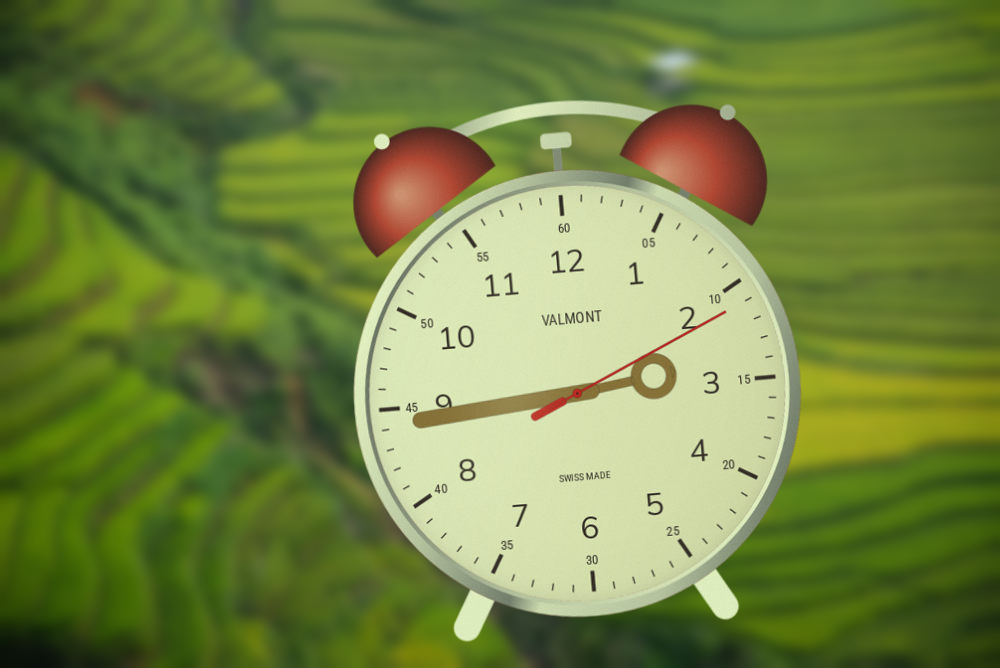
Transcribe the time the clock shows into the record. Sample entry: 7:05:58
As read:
2:44:11
